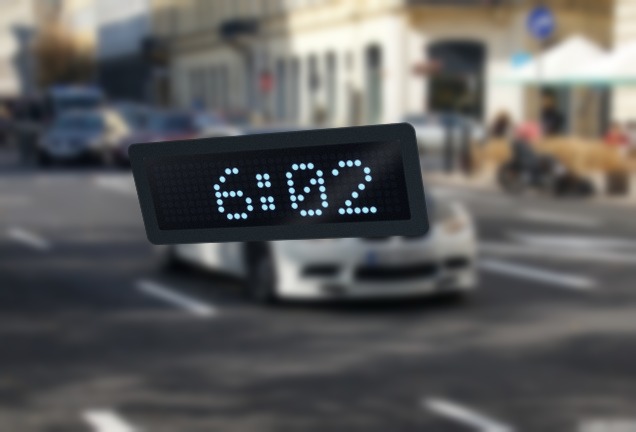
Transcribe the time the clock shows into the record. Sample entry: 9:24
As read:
6:02
